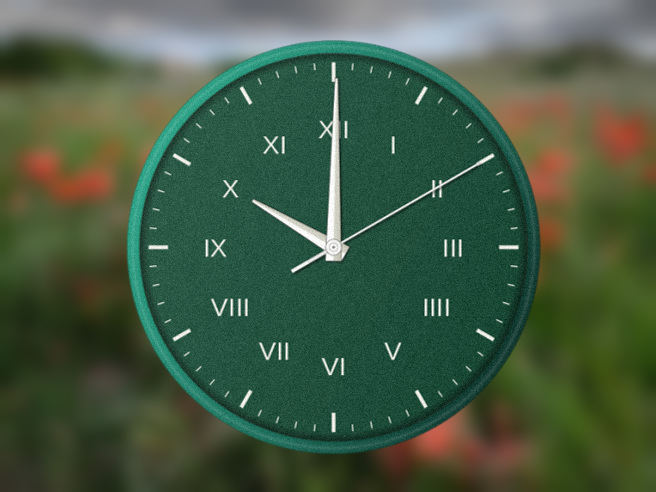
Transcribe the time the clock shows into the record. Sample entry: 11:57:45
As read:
10:00:10
